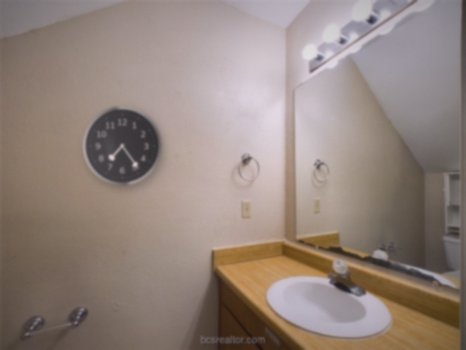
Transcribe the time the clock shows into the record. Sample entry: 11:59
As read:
7:24
